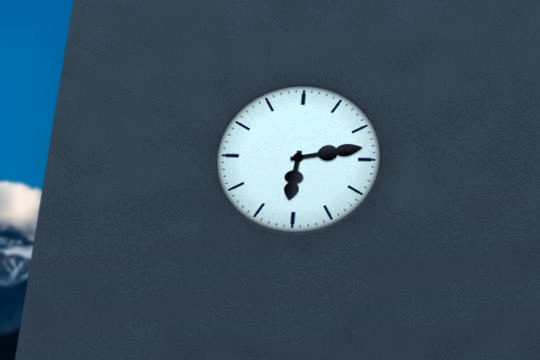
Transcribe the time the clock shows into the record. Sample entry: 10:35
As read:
6:13
